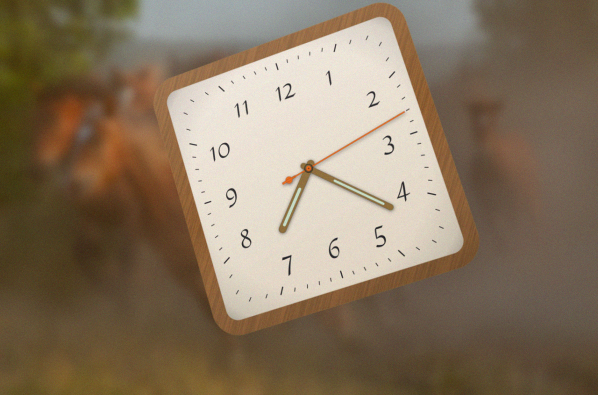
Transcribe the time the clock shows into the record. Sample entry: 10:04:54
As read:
7:22:13
